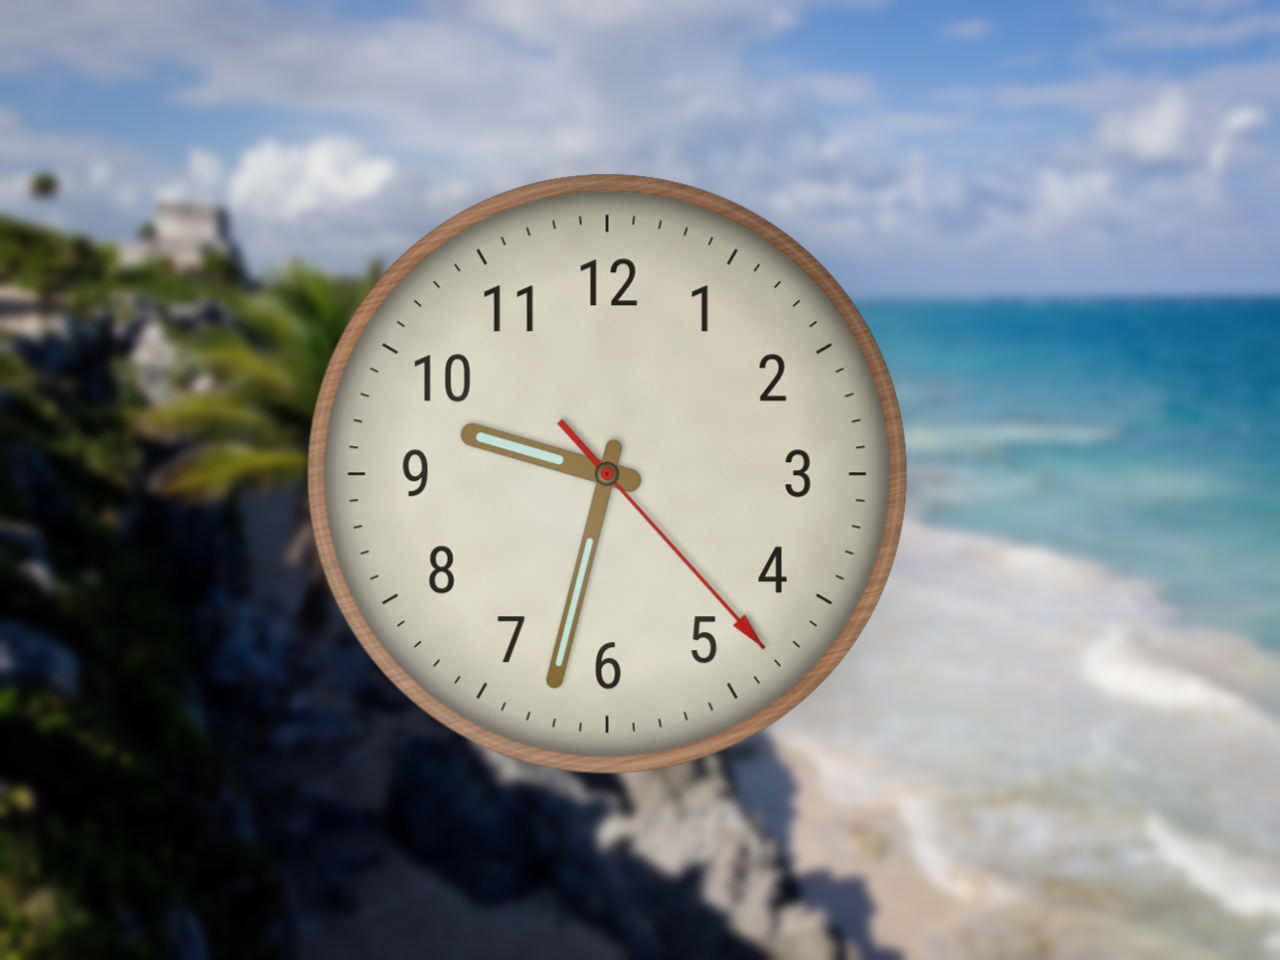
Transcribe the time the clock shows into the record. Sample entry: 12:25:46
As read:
9:32:23
